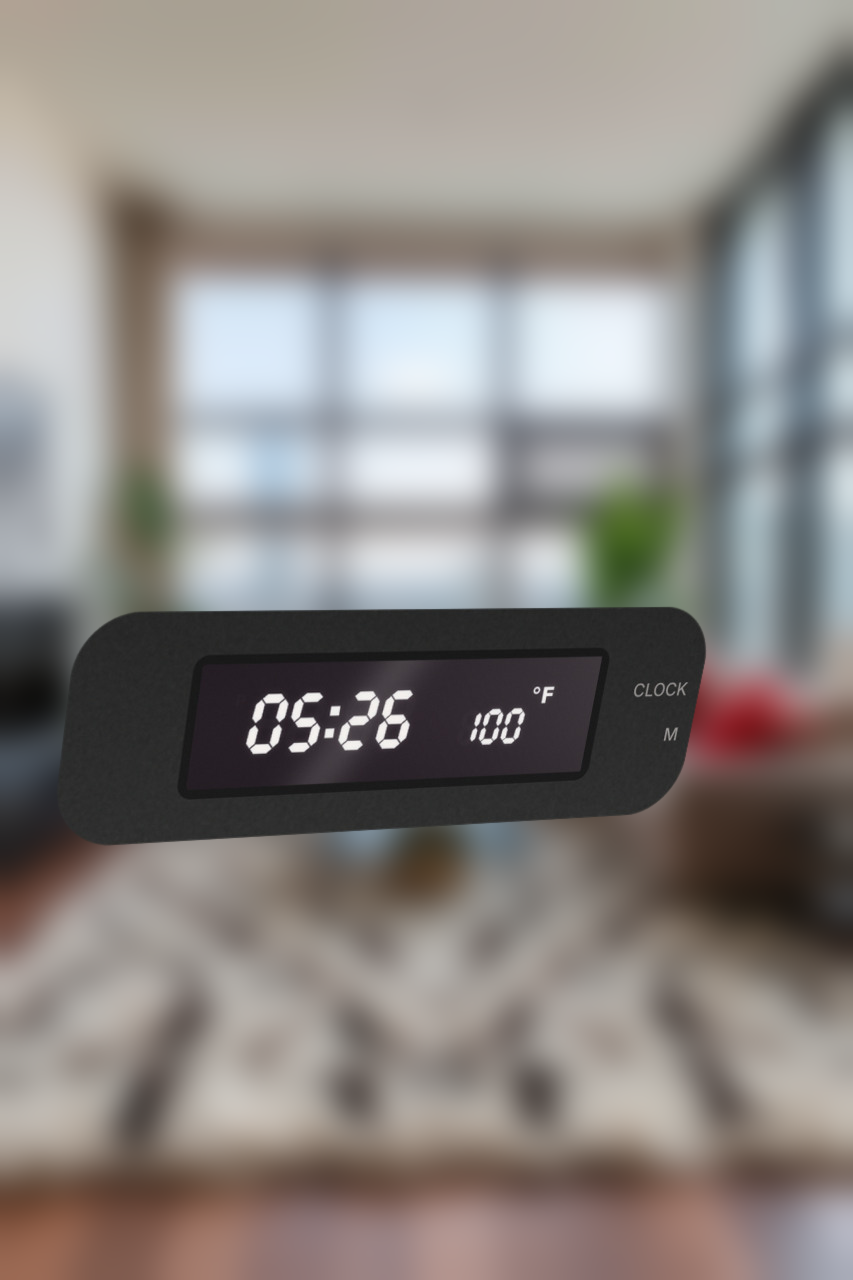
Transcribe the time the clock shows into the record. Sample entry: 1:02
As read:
5:26
